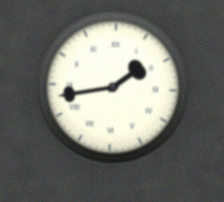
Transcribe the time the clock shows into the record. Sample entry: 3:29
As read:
1:43
